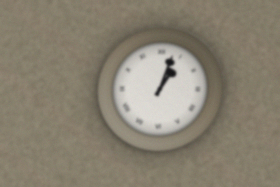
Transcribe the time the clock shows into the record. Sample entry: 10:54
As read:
1:03
